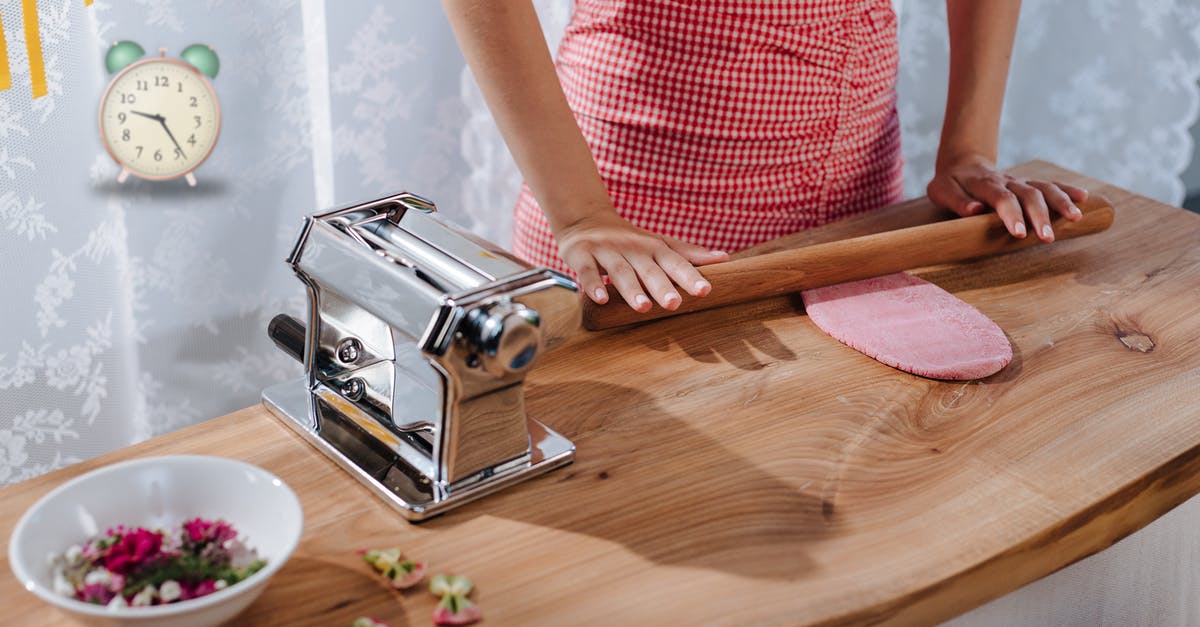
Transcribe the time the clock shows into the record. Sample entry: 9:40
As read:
9:24
